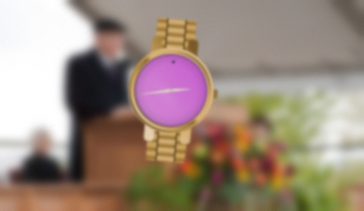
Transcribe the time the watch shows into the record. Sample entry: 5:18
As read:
2:43
